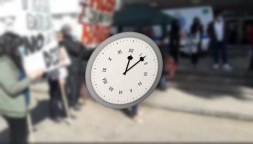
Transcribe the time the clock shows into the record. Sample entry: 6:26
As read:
12:07
